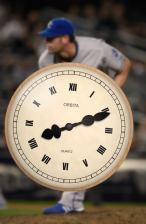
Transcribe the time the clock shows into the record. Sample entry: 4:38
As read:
8:11
